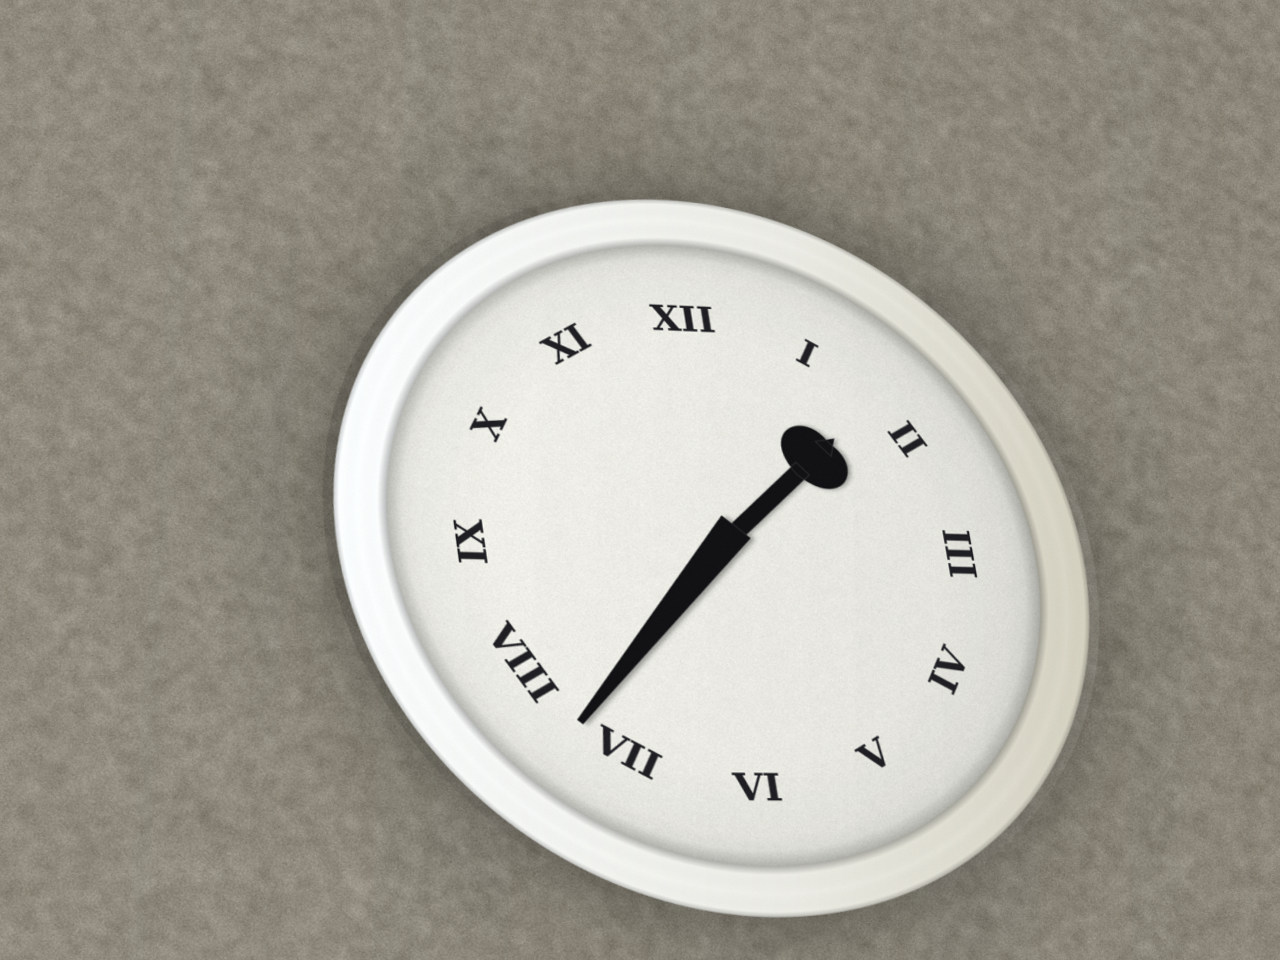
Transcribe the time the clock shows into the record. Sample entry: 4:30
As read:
1:37
